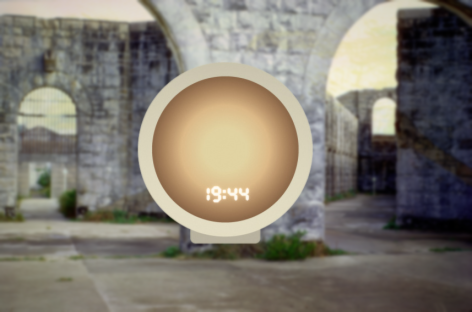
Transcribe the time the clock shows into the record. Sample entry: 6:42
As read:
19:44
